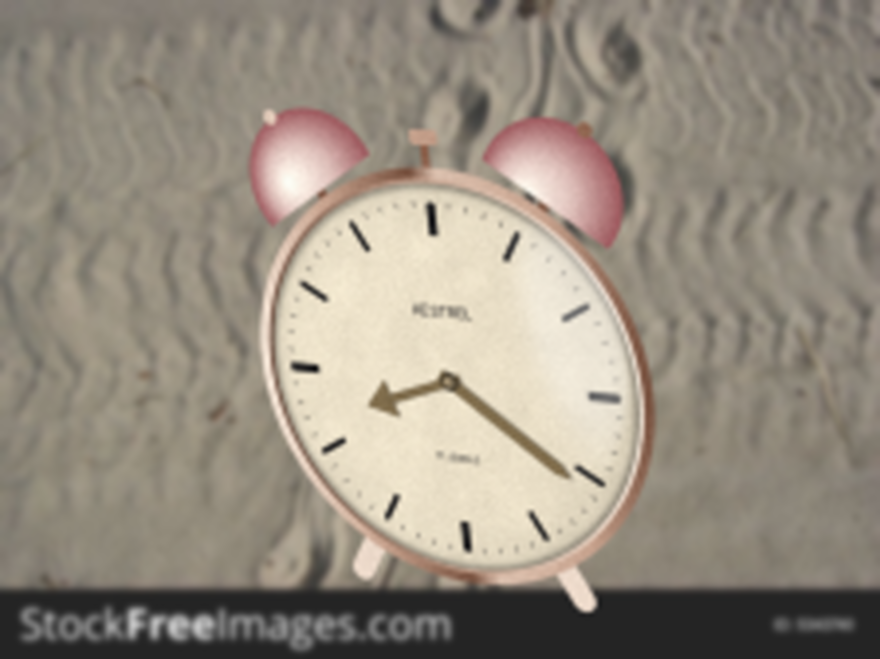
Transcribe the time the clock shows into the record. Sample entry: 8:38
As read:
8:21
